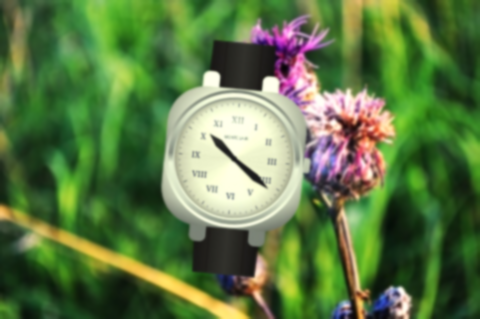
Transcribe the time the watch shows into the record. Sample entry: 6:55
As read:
10:21
